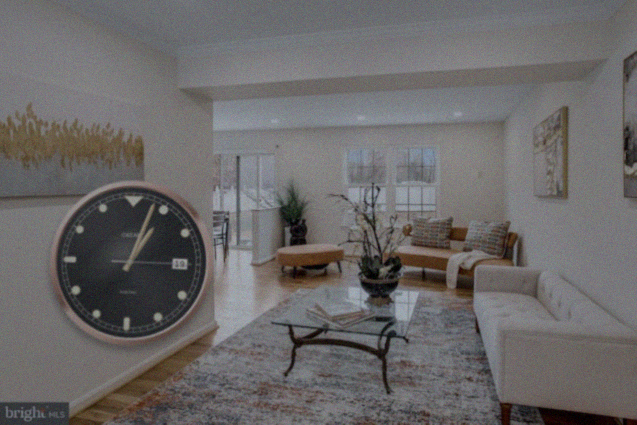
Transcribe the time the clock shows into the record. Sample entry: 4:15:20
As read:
1:03:15
